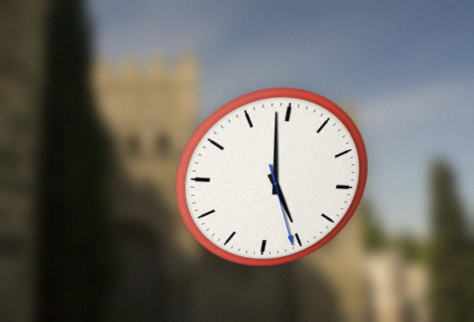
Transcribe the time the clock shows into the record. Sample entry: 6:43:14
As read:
4:58:26
